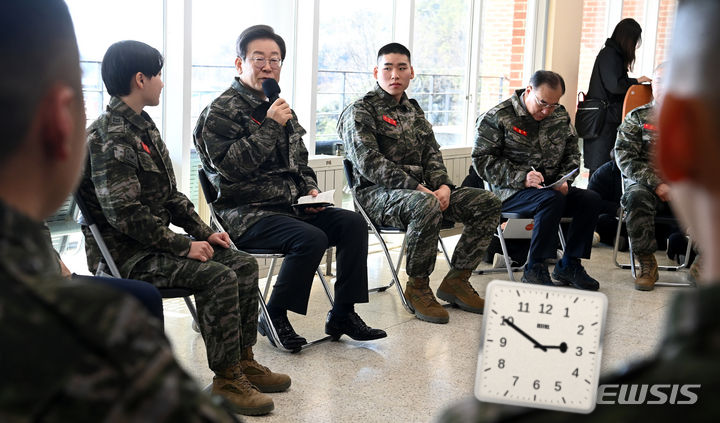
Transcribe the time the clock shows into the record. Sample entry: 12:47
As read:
2:50
